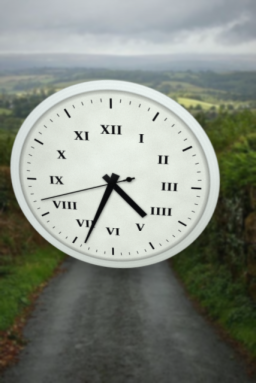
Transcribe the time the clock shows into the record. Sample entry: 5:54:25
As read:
4:33:42
